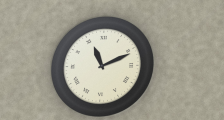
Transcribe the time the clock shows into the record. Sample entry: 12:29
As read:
11:11
